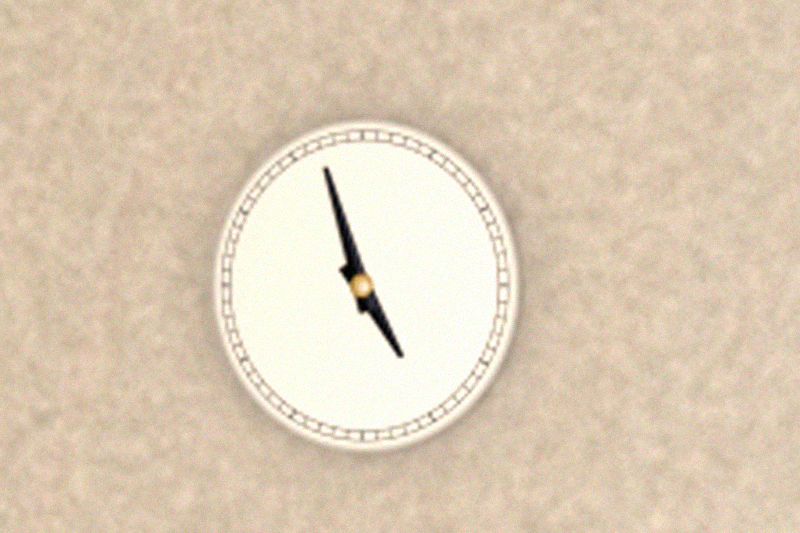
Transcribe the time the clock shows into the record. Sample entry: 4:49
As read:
4:57
